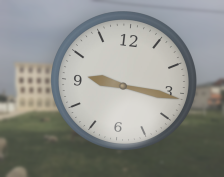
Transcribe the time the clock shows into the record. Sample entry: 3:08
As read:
9:16
